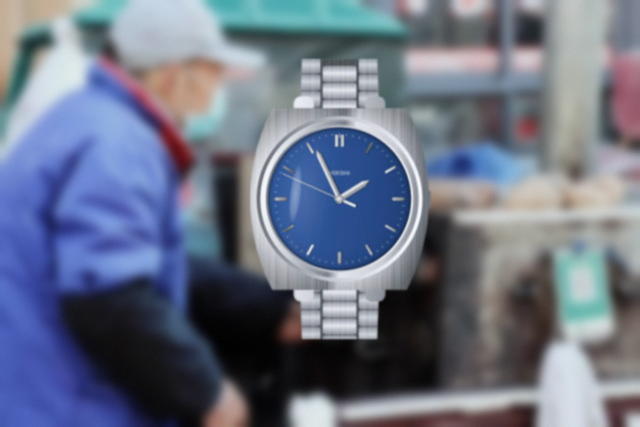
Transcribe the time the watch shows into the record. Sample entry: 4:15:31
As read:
1:55:49
